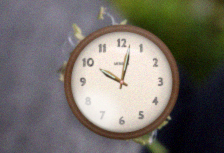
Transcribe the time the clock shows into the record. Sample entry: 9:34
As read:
10:02
